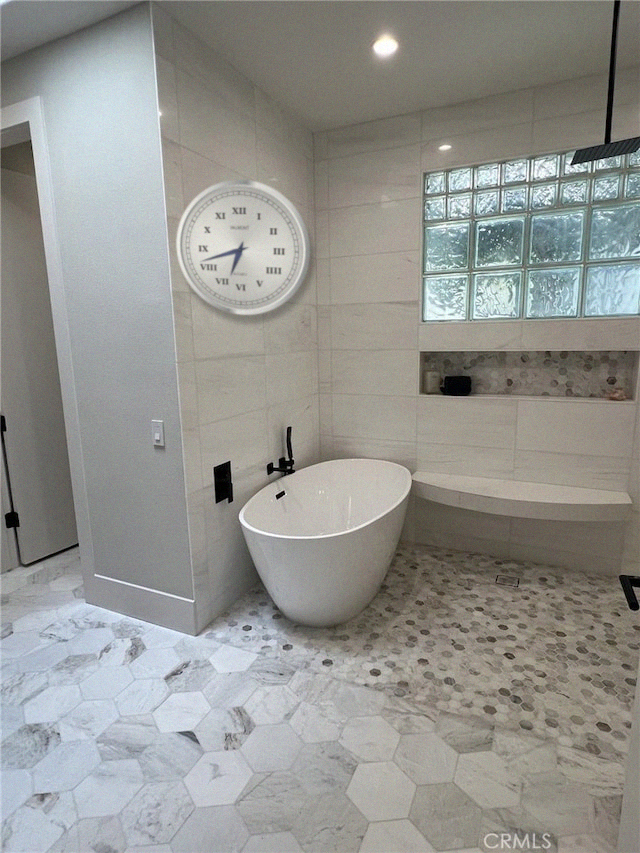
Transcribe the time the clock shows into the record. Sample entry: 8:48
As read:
6:42
